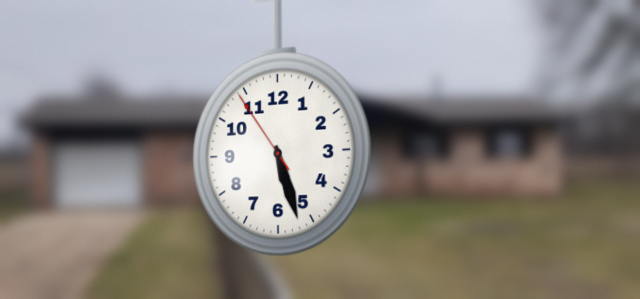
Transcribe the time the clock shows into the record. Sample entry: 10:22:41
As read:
5:26:54
